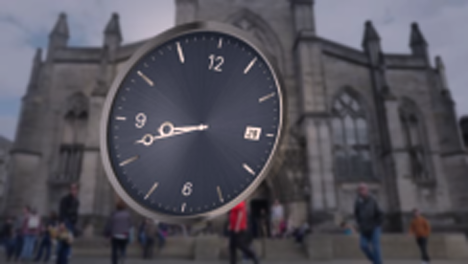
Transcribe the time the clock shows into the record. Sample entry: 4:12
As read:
8:42
